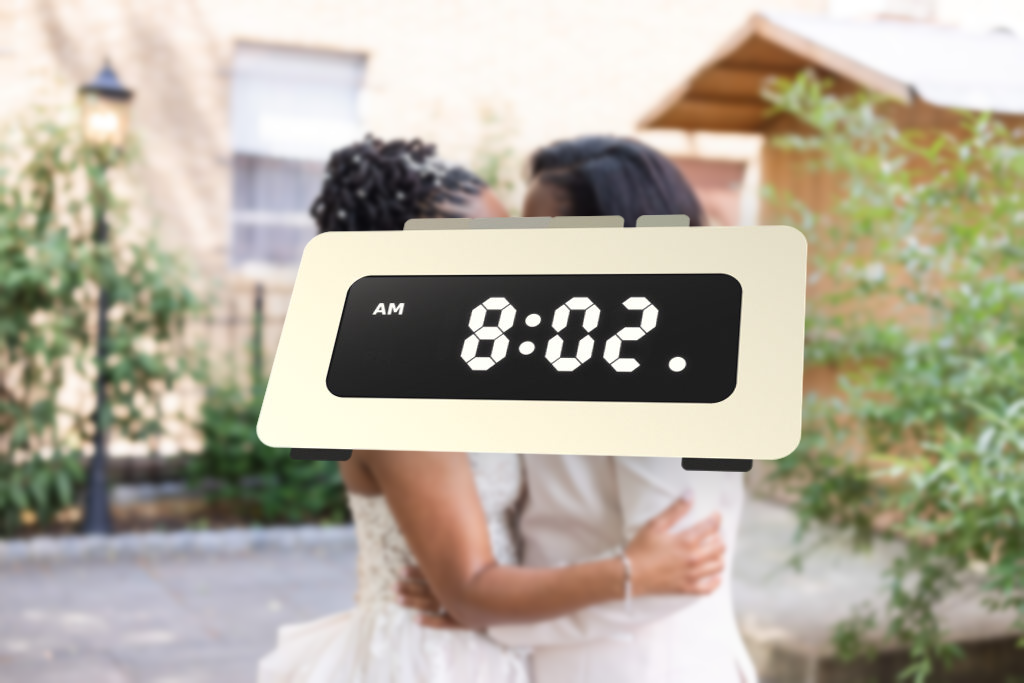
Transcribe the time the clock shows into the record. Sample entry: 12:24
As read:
8:02
